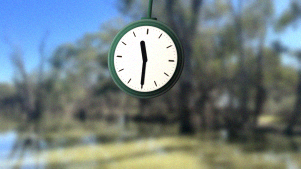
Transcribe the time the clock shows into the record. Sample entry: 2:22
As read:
11:30
